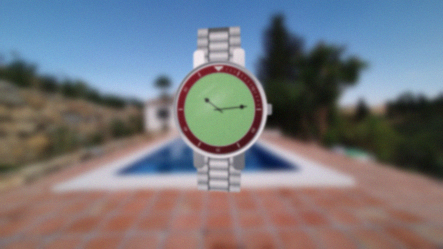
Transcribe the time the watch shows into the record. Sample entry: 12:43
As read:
10:14
